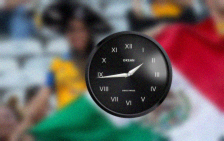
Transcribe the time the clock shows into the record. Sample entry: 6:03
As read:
1:44
